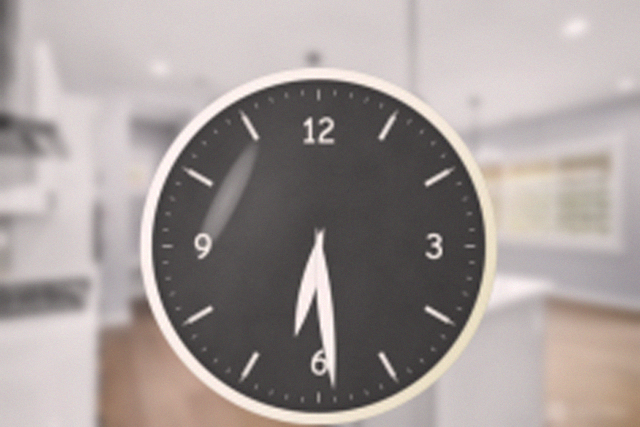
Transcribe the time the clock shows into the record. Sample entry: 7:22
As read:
6:29
